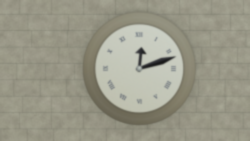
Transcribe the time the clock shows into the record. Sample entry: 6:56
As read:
12:12
